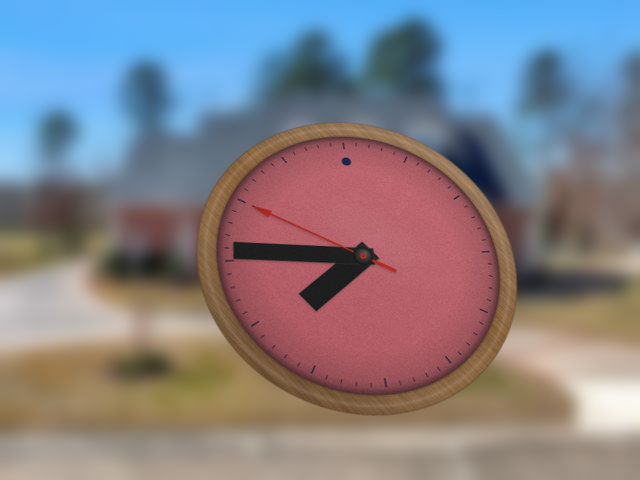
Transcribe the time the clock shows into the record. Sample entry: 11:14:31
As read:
7:45:50
